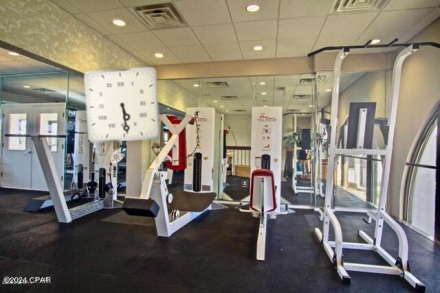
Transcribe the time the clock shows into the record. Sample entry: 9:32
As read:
5:29
